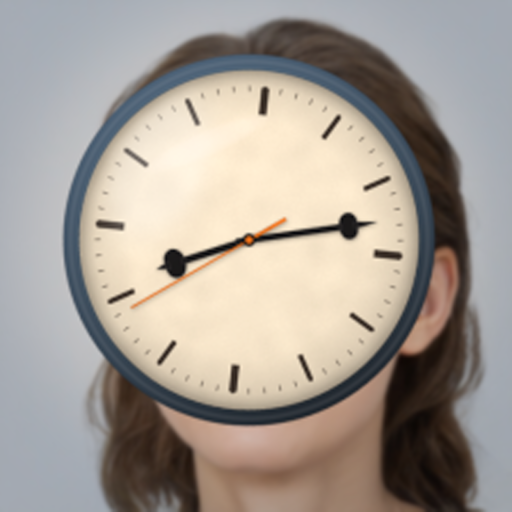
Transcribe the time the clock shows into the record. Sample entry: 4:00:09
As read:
8:12:39
